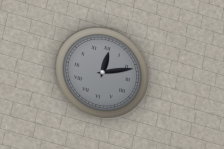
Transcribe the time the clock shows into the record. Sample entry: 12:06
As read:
12:11
